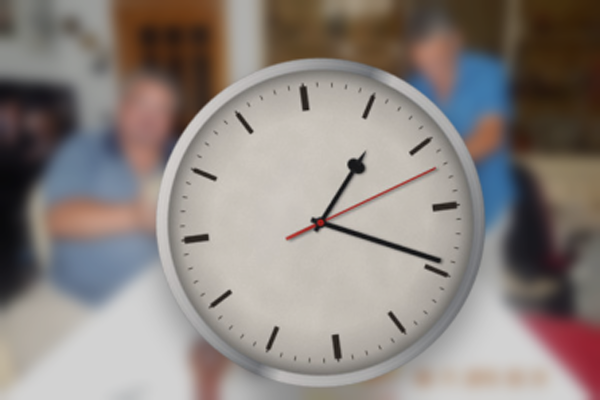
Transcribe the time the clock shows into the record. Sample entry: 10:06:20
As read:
1:19:12
